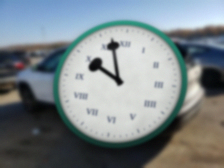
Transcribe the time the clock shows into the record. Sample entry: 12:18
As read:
9:57
